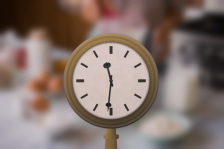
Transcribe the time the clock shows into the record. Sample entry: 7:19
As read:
11:31
